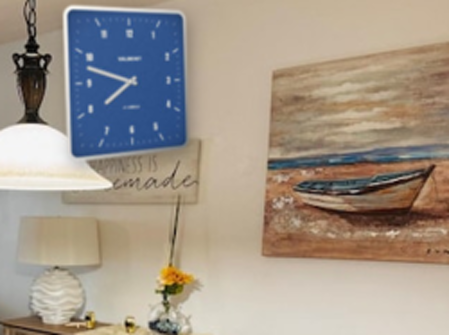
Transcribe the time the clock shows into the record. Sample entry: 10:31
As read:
7:48
